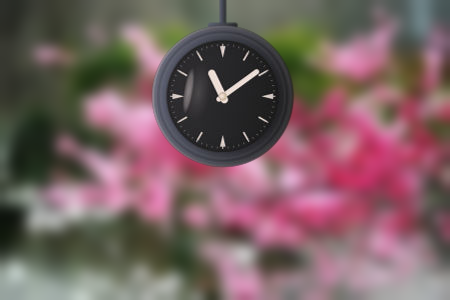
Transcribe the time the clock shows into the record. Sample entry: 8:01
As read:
11:09
